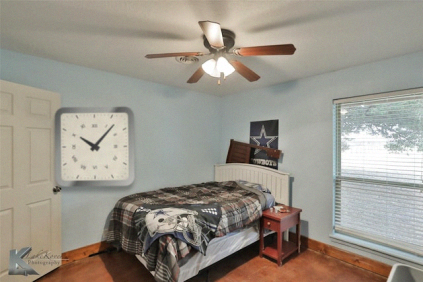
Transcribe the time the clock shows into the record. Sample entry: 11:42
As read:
10:07
